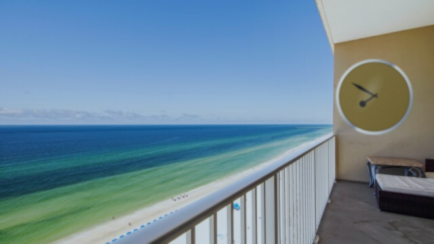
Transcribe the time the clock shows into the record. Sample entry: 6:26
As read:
7:50
